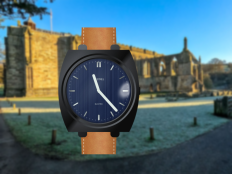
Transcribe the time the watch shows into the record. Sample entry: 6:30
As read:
11:23
